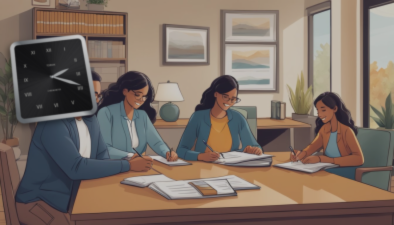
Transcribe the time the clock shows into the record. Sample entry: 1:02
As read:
2:19
